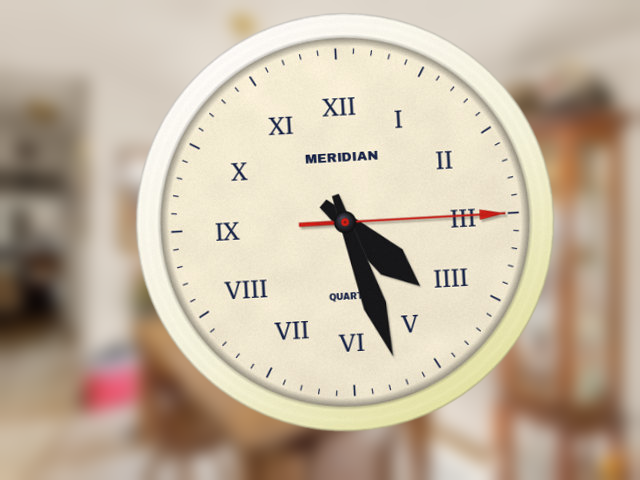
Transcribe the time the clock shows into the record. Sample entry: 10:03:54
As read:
4:27:15
